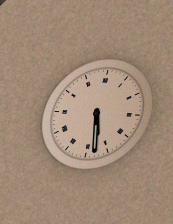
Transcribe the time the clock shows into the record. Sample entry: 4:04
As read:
5:28
